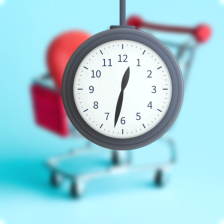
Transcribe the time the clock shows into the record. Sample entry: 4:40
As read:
12:32
